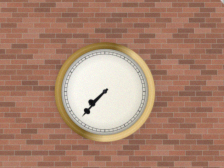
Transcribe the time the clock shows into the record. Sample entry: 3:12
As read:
7:37
